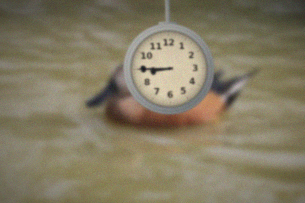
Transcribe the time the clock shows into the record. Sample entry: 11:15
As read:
8:45
